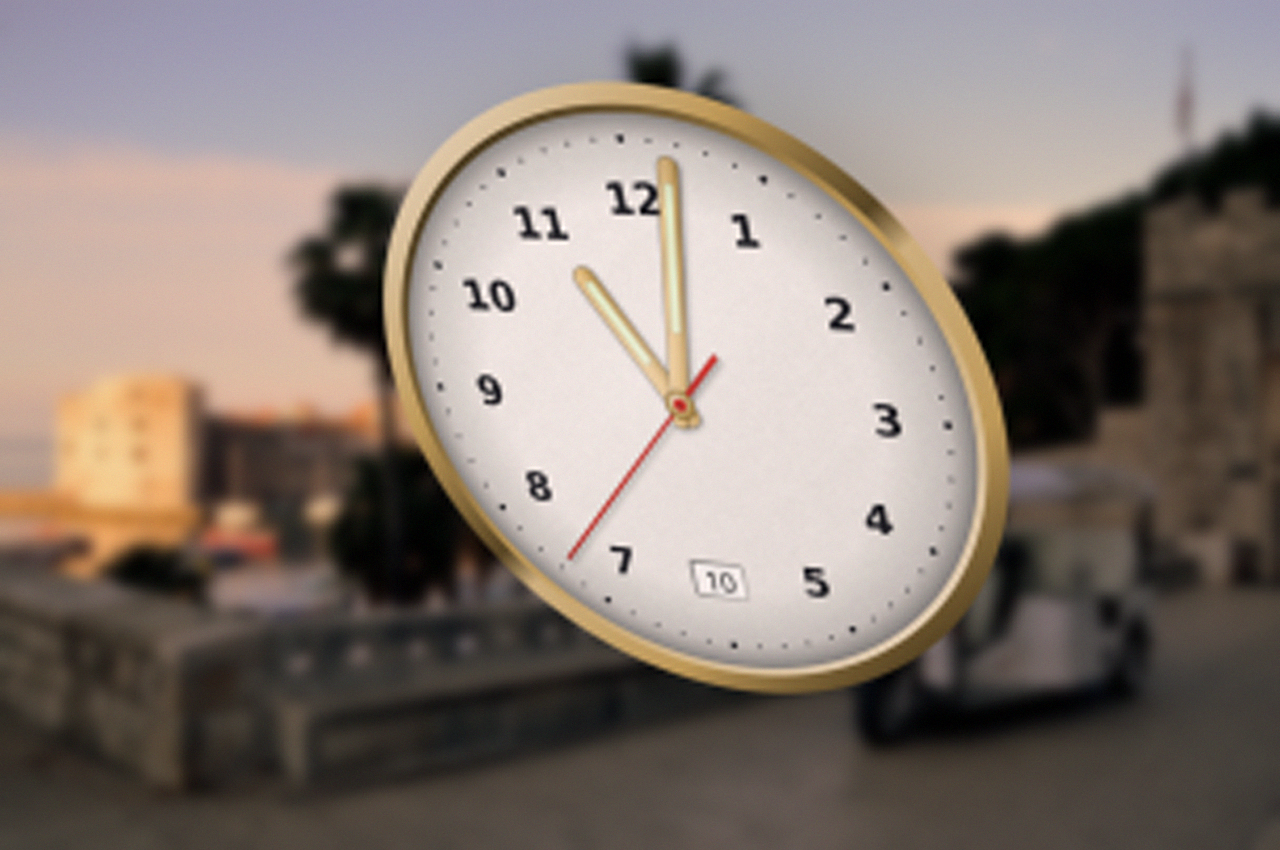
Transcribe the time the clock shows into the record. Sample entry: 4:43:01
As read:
11:01:37
